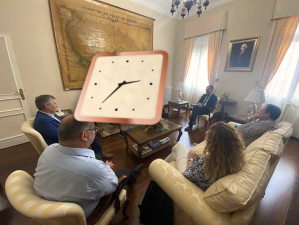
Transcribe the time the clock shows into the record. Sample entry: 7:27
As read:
2:36
